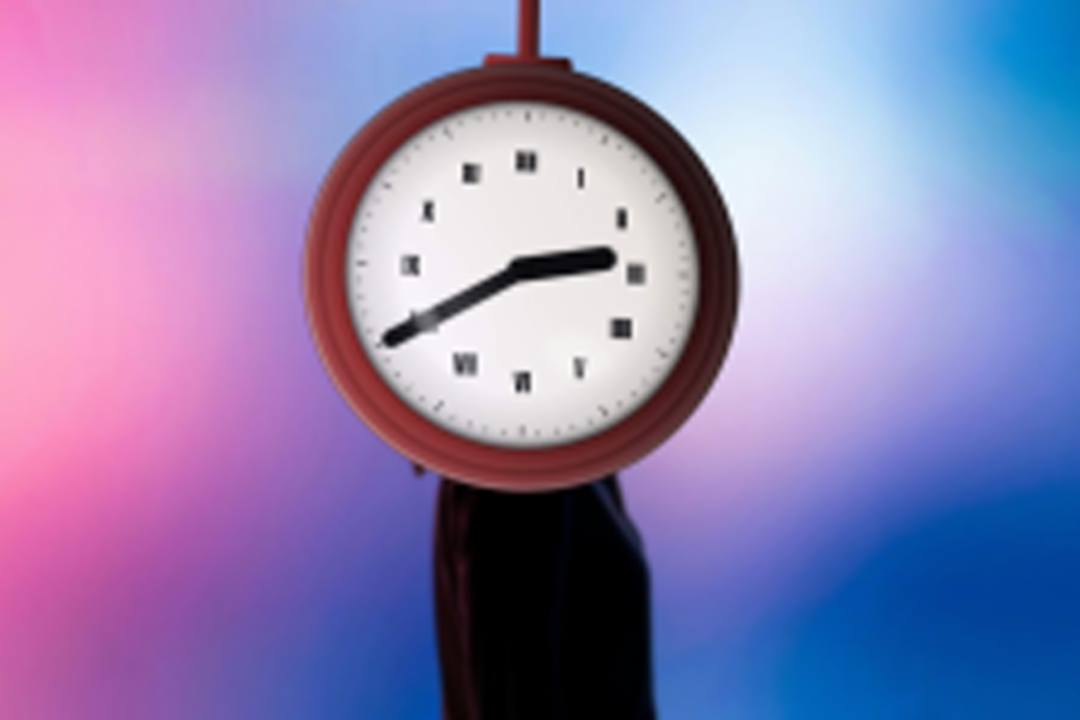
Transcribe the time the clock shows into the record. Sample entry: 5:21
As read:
2:40
